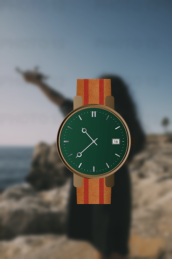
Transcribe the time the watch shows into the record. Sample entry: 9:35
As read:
10:38
